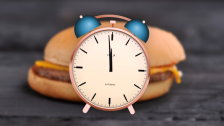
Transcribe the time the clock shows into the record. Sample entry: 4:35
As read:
11:59
